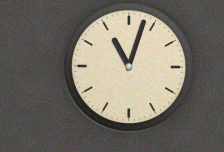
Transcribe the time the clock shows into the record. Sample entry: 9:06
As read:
11:03
